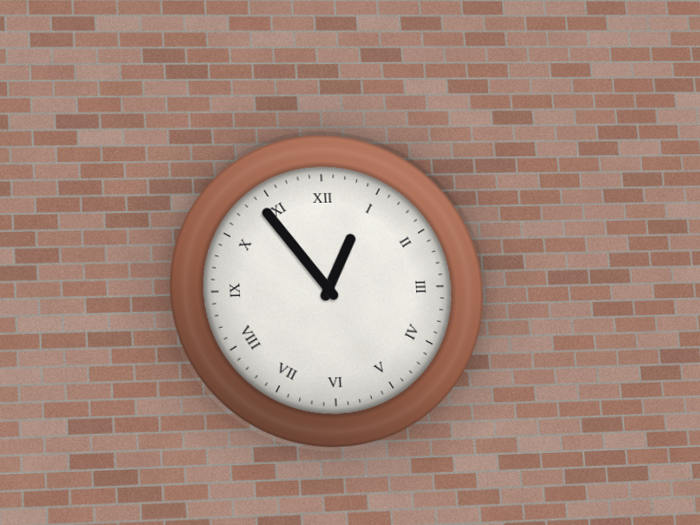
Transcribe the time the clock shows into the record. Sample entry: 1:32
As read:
12:54
